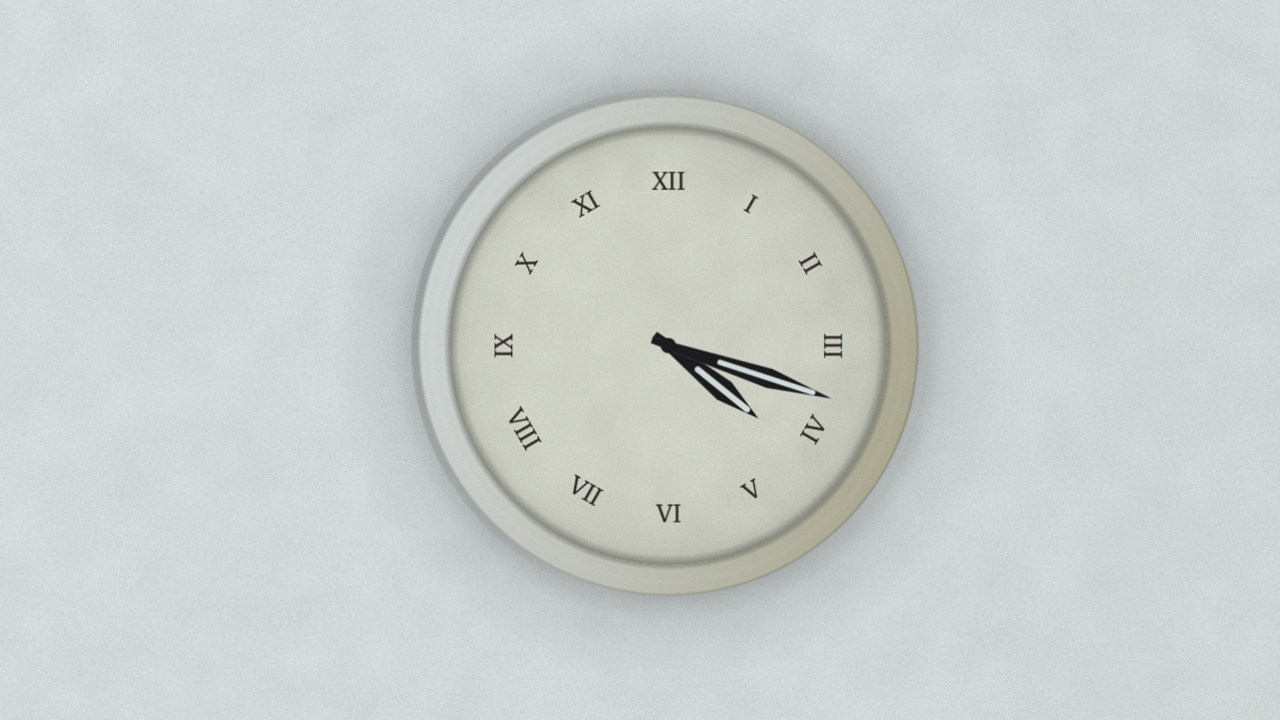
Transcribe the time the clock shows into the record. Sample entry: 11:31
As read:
4:18
